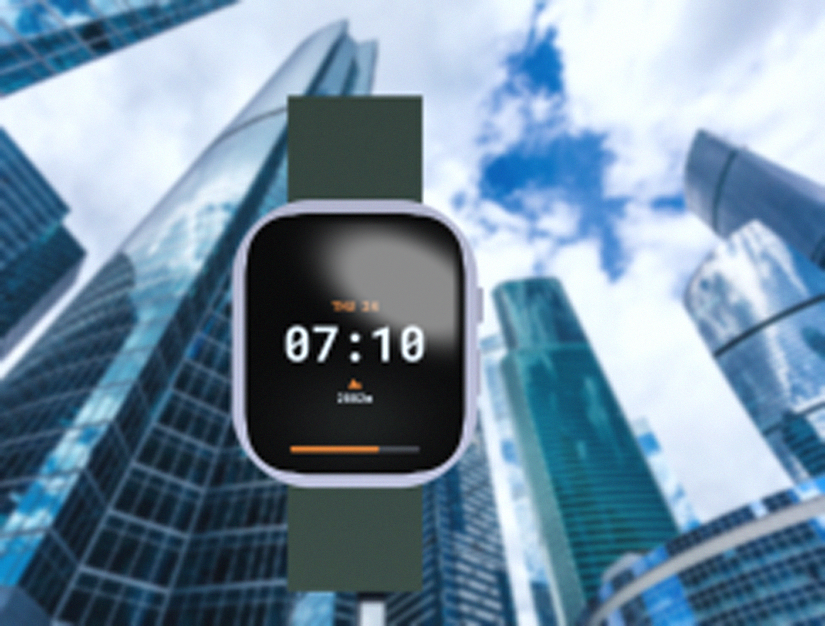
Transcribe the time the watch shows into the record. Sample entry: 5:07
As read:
7:10
